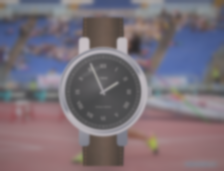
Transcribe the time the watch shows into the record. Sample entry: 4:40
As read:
1:56
